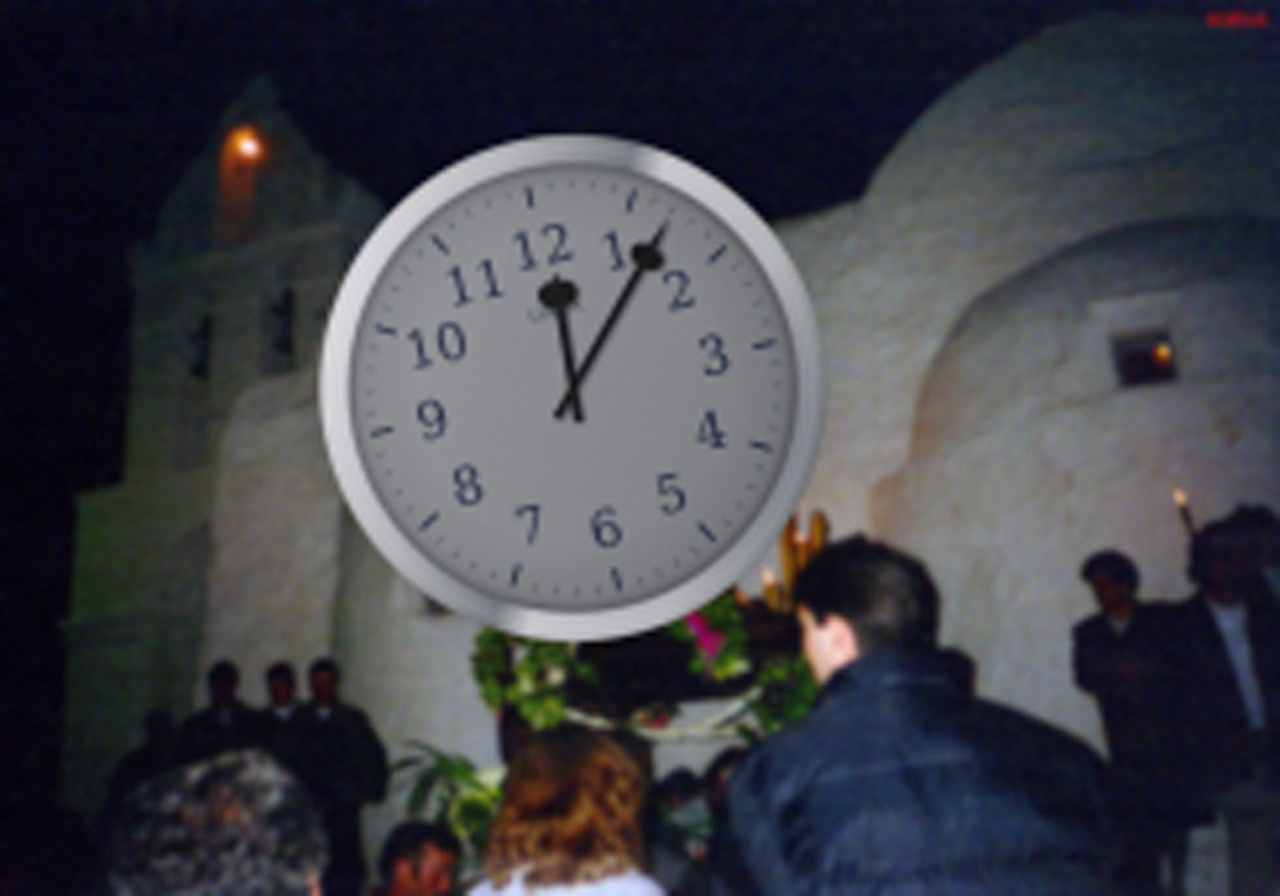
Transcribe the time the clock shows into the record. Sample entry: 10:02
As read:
12:07
